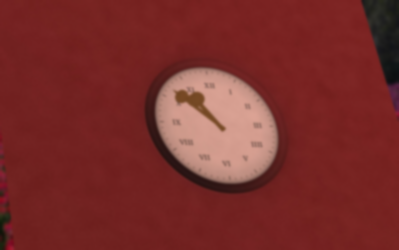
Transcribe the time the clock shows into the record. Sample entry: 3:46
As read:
10:52
